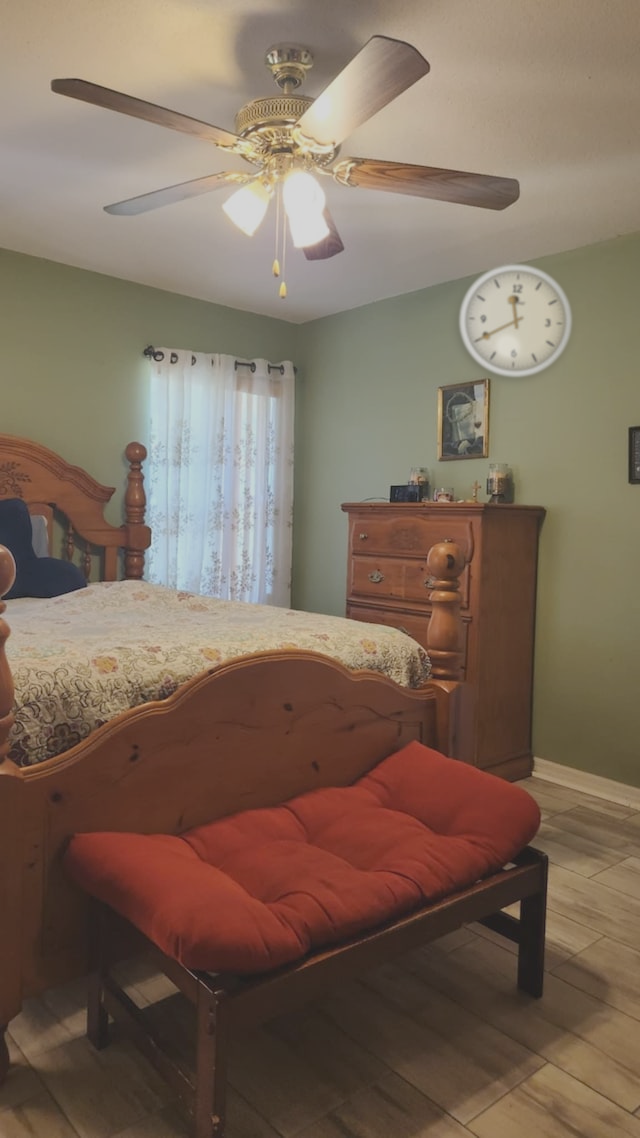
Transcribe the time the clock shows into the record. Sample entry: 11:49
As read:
11:40
